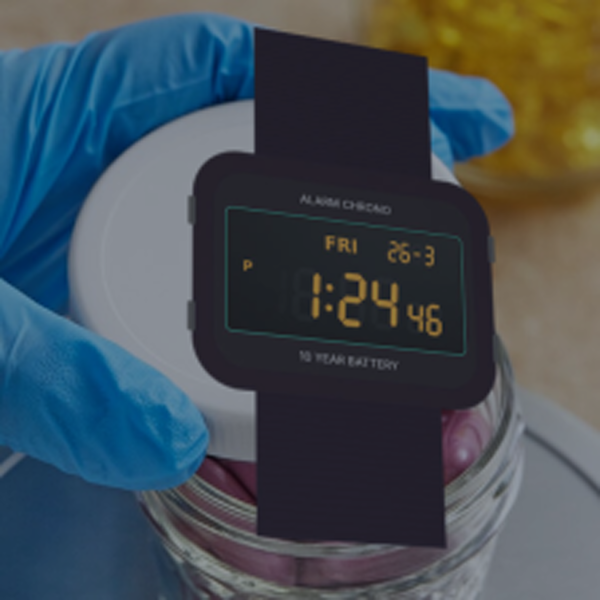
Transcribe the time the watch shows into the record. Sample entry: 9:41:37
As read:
1:24:46
